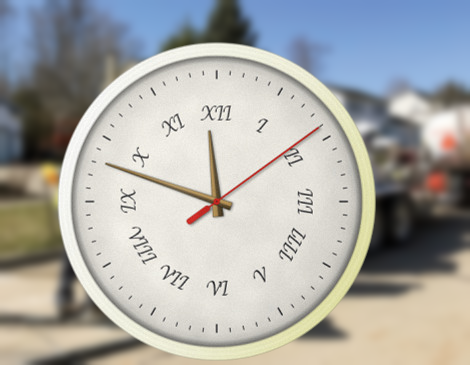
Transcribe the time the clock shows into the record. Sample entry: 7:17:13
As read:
11:48:09
